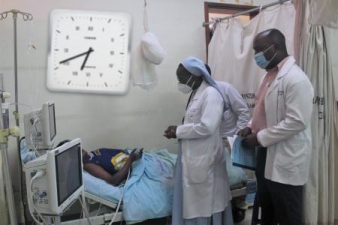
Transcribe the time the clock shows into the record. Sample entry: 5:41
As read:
6:41
